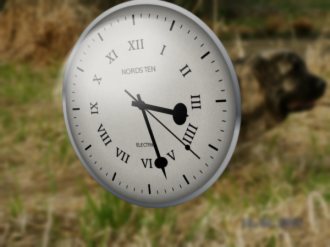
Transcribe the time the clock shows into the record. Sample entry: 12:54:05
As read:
3:27:22
